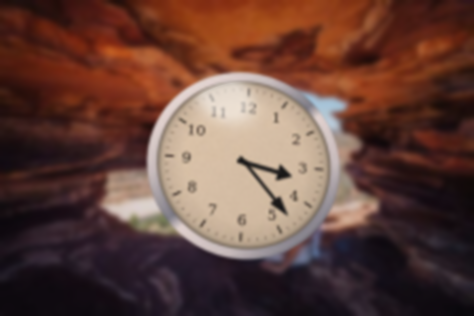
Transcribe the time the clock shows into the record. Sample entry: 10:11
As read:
3:23
